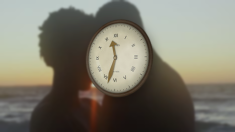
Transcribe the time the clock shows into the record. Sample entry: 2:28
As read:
11:33
